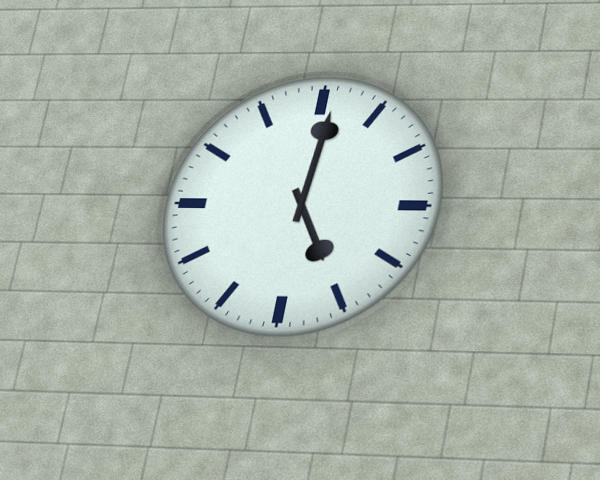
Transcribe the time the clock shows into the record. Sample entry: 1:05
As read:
5:01
